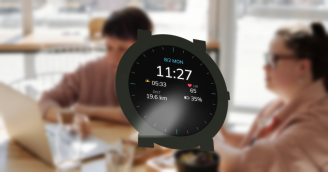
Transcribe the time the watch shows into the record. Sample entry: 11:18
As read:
11:27
